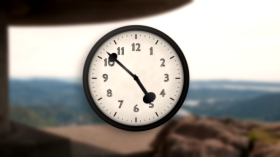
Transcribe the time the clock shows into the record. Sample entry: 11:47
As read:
4:52
